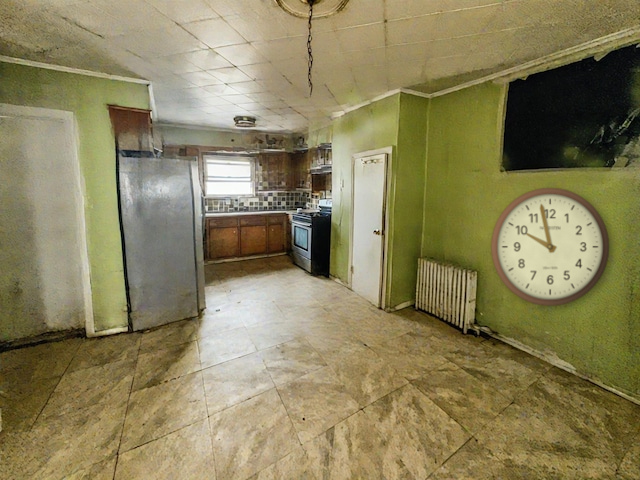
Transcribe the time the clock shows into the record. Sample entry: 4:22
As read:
9:58
